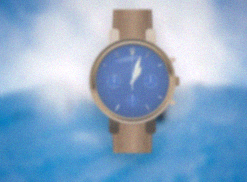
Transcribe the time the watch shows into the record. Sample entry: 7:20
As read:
1:03
